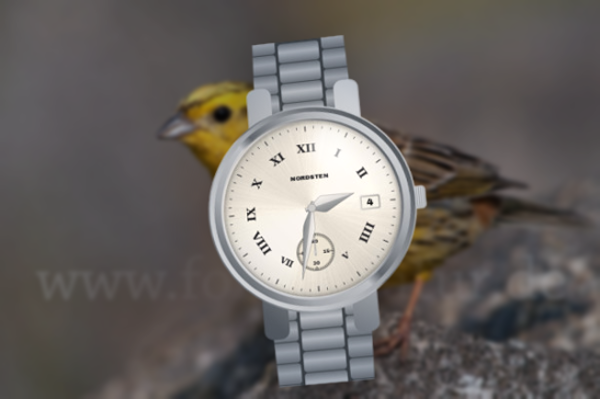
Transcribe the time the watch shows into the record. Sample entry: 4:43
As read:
2:32
